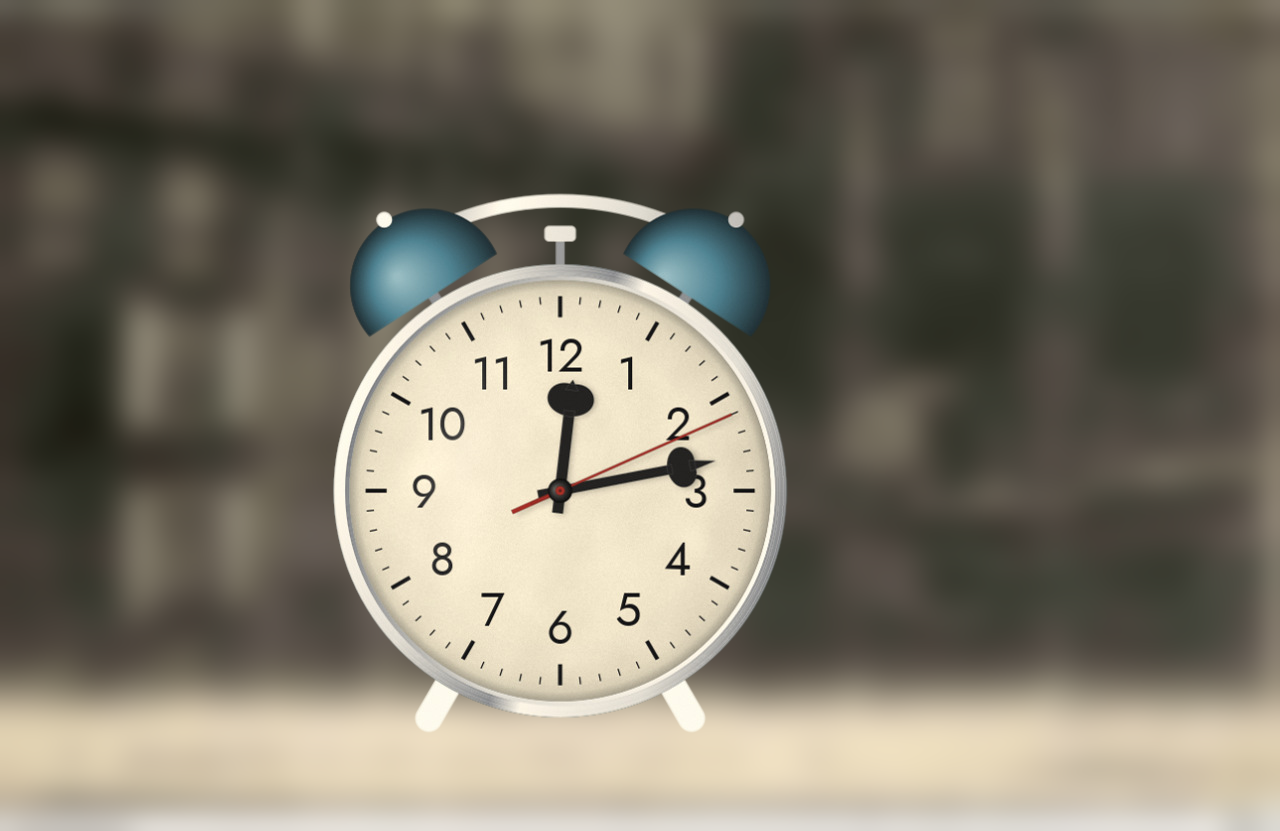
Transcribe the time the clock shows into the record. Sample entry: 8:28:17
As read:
12:13:11
